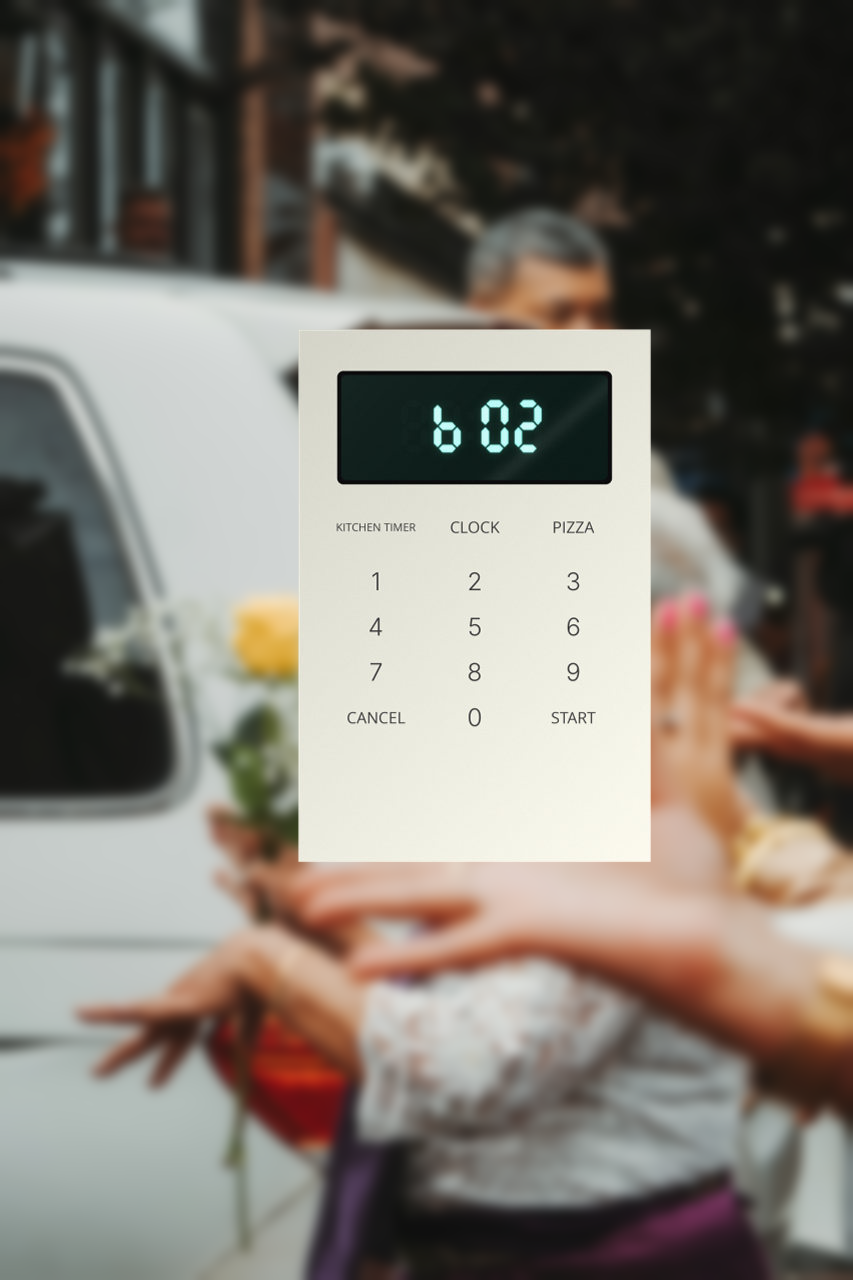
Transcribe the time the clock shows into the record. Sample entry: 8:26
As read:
6:02
